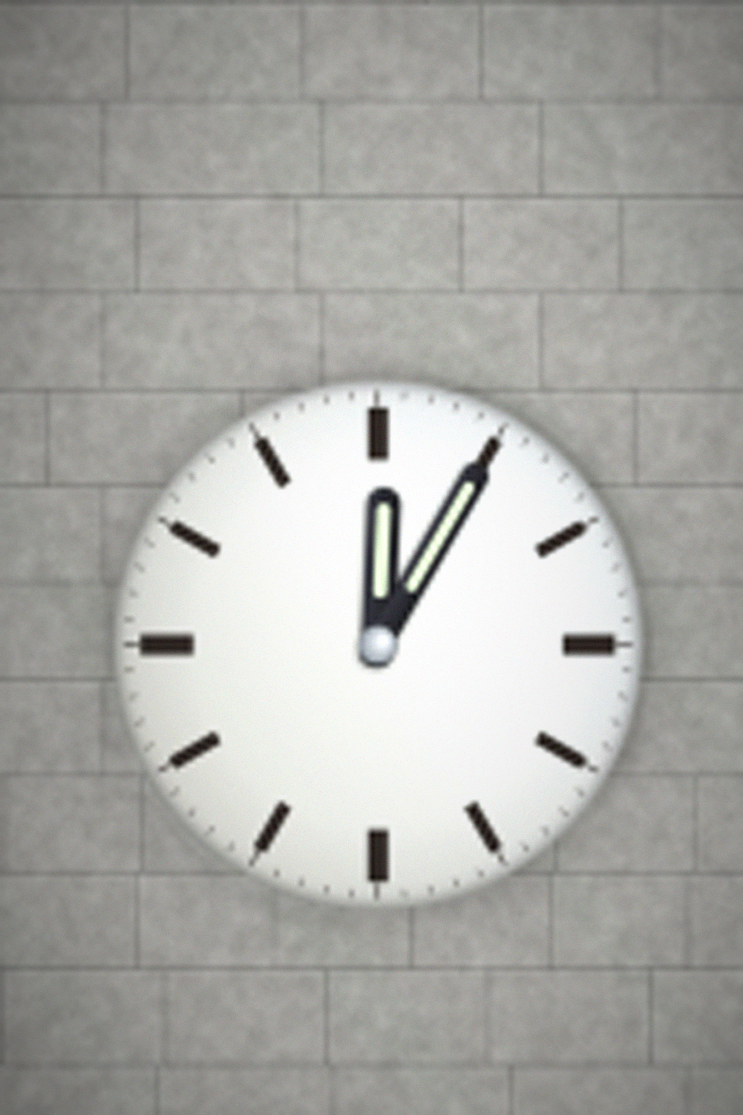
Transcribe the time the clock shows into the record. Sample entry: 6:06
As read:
12:05
